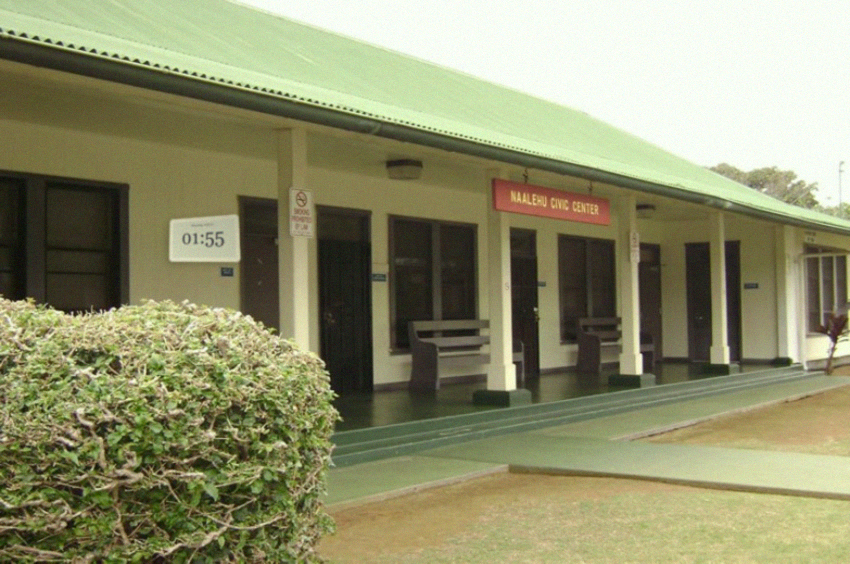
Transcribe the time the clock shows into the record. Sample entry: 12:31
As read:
1:55
